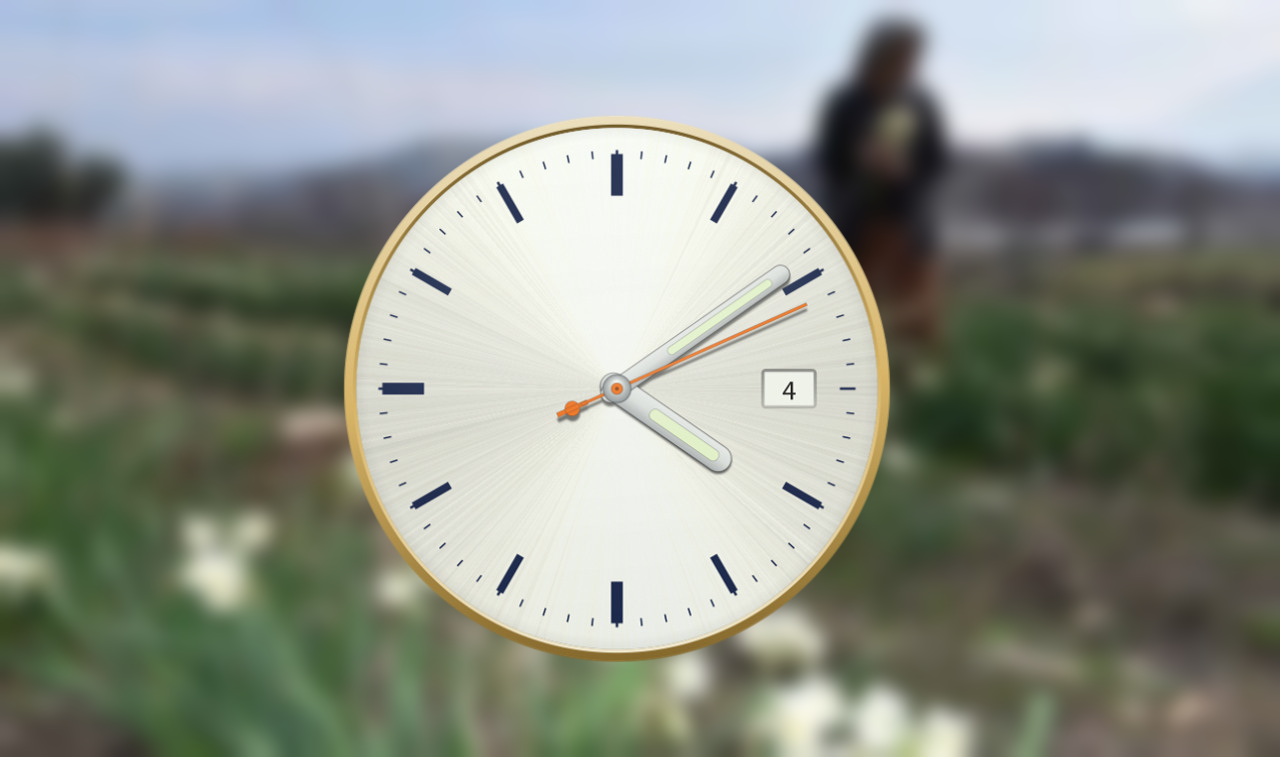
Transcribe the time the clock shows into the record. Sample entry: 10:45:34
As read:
4:09:11
